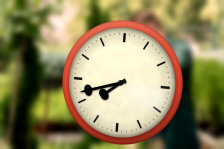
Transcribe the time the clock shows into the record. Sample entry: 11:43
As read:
7:42
